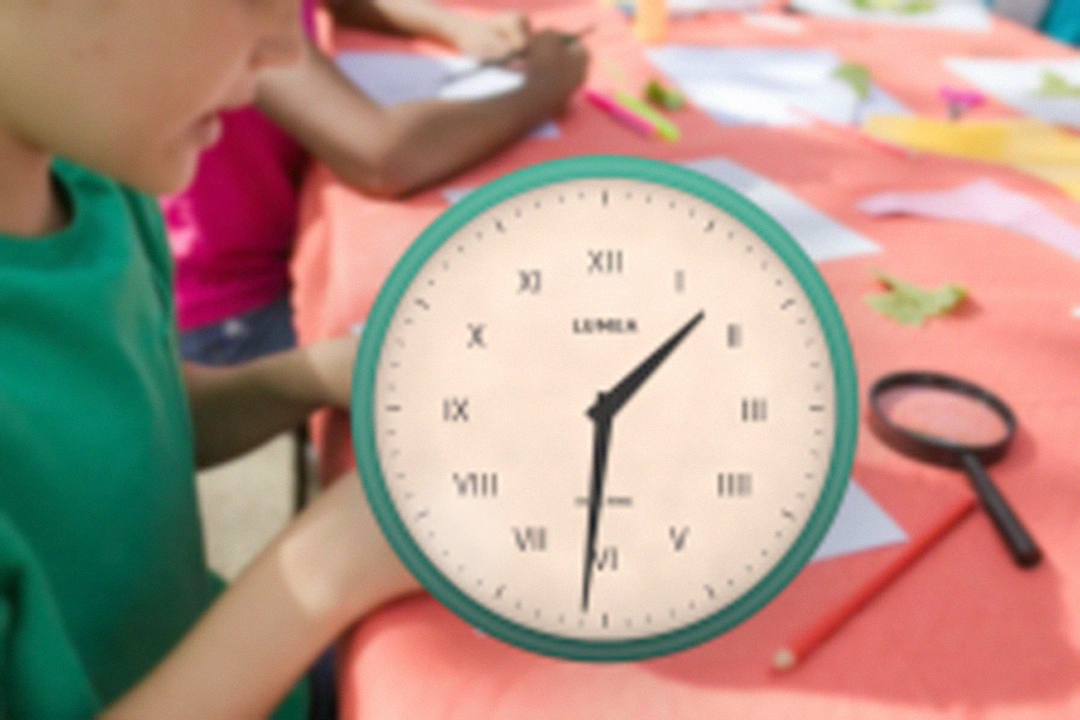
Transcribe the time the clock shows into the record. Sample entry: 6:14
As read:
1:31
